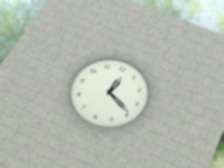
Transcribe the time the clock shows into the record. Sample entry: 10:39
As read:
12:19
